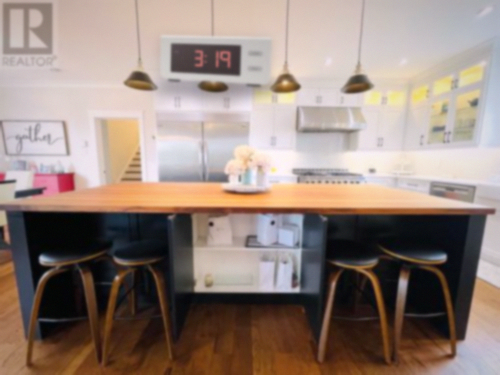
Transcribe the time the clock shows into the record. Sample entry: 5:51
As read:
3:19
